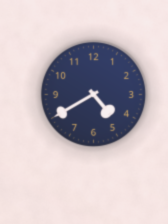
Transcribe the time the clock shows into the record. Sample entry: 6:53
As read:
4:40
